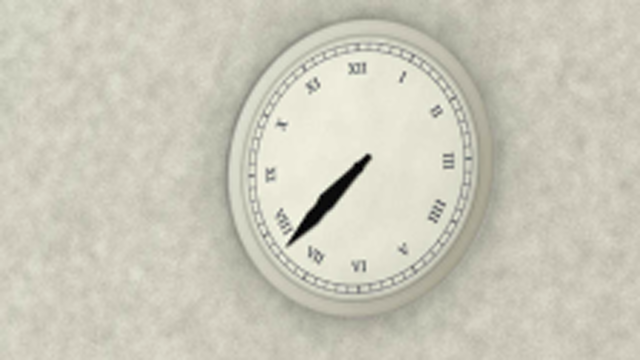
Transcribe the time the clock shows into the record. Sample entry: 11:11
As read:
7:38
